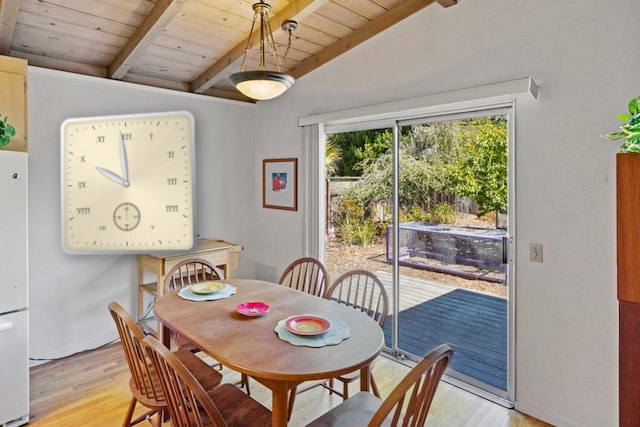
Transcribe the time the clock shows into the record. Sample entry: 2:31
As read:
9:59
